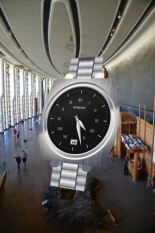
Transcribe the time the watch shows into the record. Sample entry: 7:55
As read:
4:27
